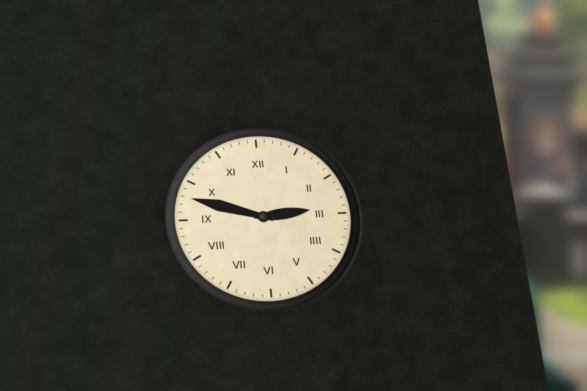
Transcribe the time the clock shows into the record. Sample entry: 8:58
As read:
2:48
